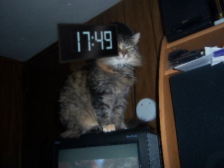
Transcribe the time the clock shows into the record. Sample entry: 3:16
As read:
17:49
